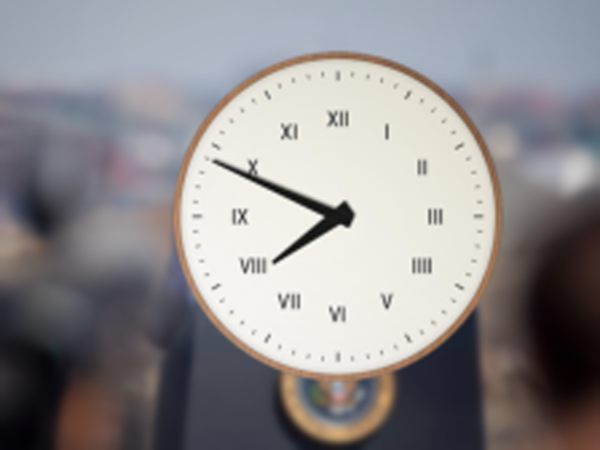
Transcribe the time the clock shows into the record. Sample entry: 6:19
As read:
7:49
